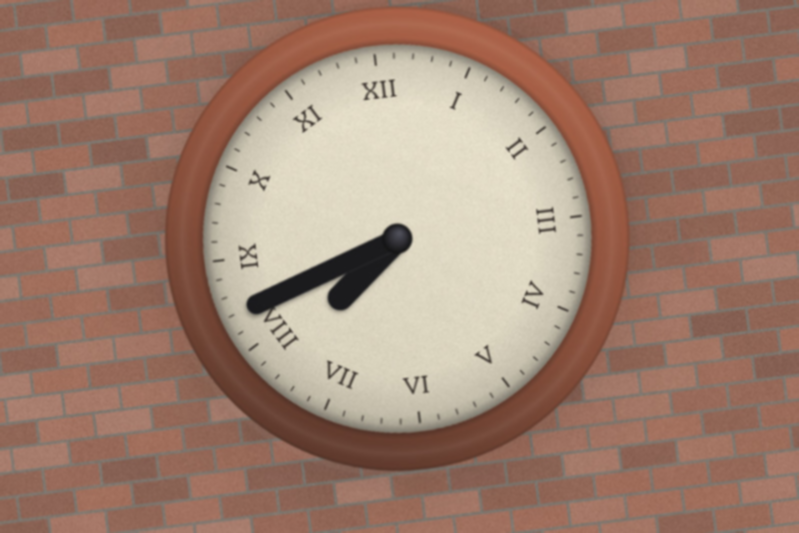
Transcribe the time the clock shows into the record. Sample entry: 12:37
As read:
7:42
